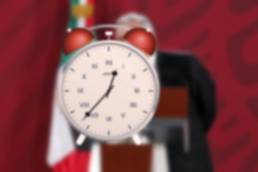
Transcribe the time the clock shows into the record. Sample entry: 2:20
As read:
12:37
